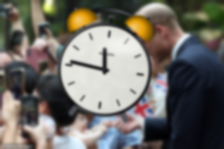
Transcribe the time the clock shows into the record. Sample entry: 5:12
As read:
11:46
